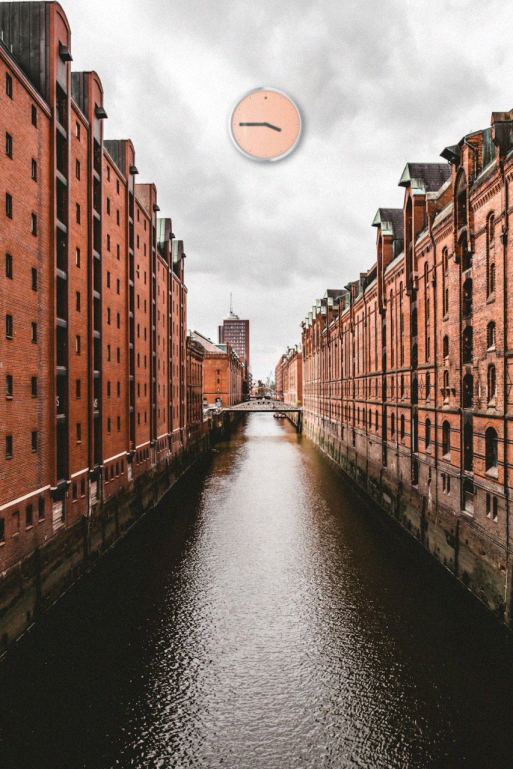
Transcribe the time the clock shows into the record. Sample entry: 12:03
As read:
3:45
